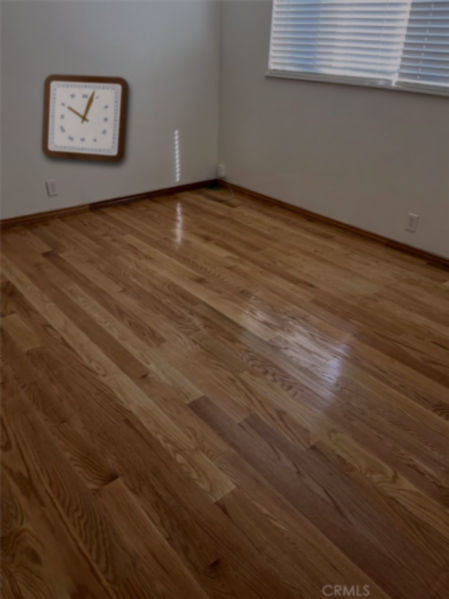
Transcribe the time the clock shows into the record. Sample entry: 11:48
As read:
10:03
